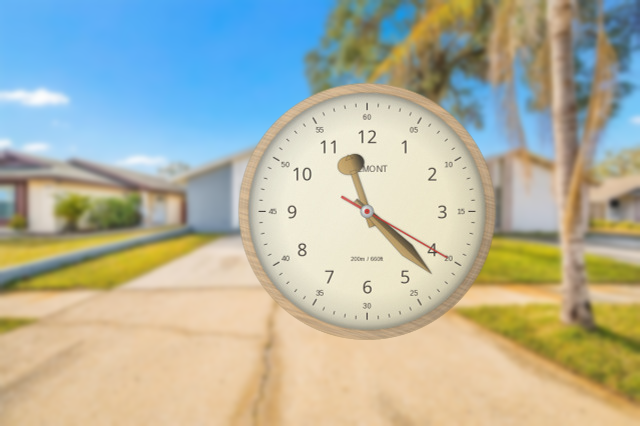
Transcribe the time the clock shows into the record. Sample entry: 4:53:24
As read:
11:22:20
